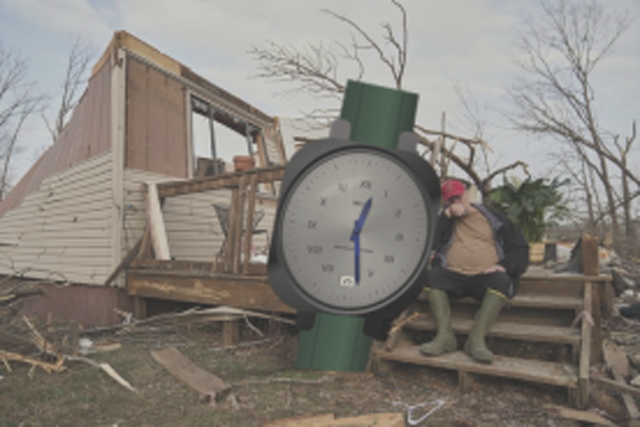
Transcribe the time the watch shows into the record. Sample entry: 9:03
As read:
12:28
